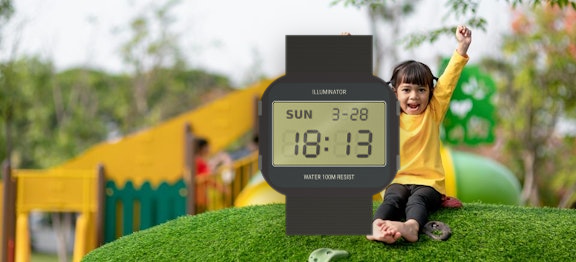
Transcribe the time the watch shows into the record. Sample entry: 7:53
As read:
18:13
